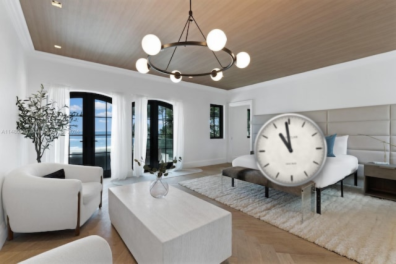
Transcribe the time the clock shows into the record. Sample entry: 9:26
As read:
10:59
